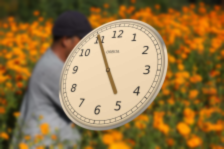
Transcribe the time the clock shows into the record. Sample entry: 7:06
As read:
4:55
